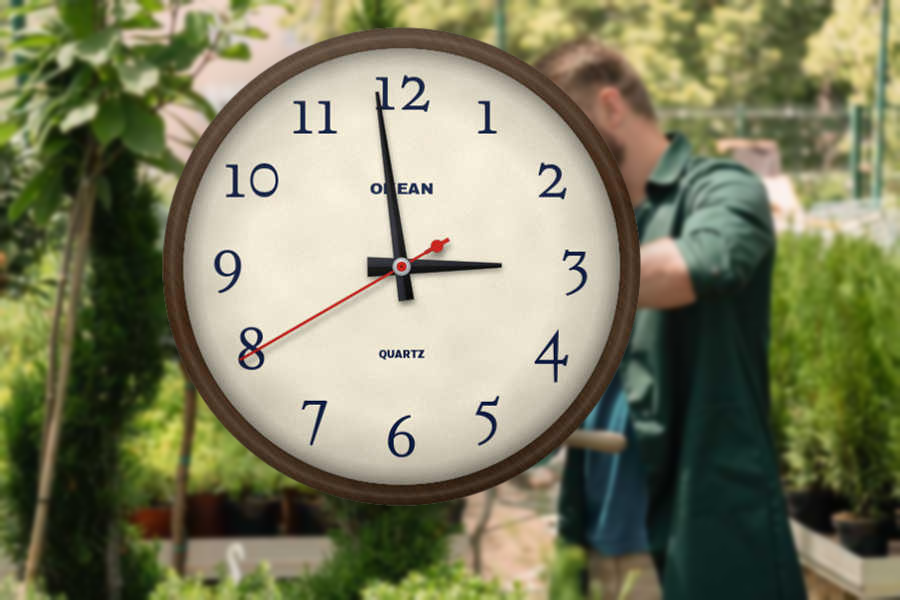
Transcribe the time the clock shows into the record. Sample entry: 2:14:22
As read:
2:58:40
